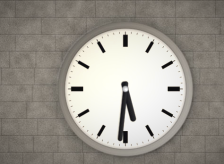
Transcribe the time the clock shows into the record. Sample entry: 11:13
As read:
5:31
